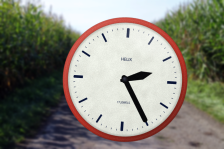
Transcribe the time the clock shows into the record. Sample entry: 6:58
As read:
2:25
